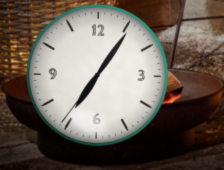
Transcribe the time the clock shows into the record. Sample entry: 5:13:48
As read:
7:05:36
